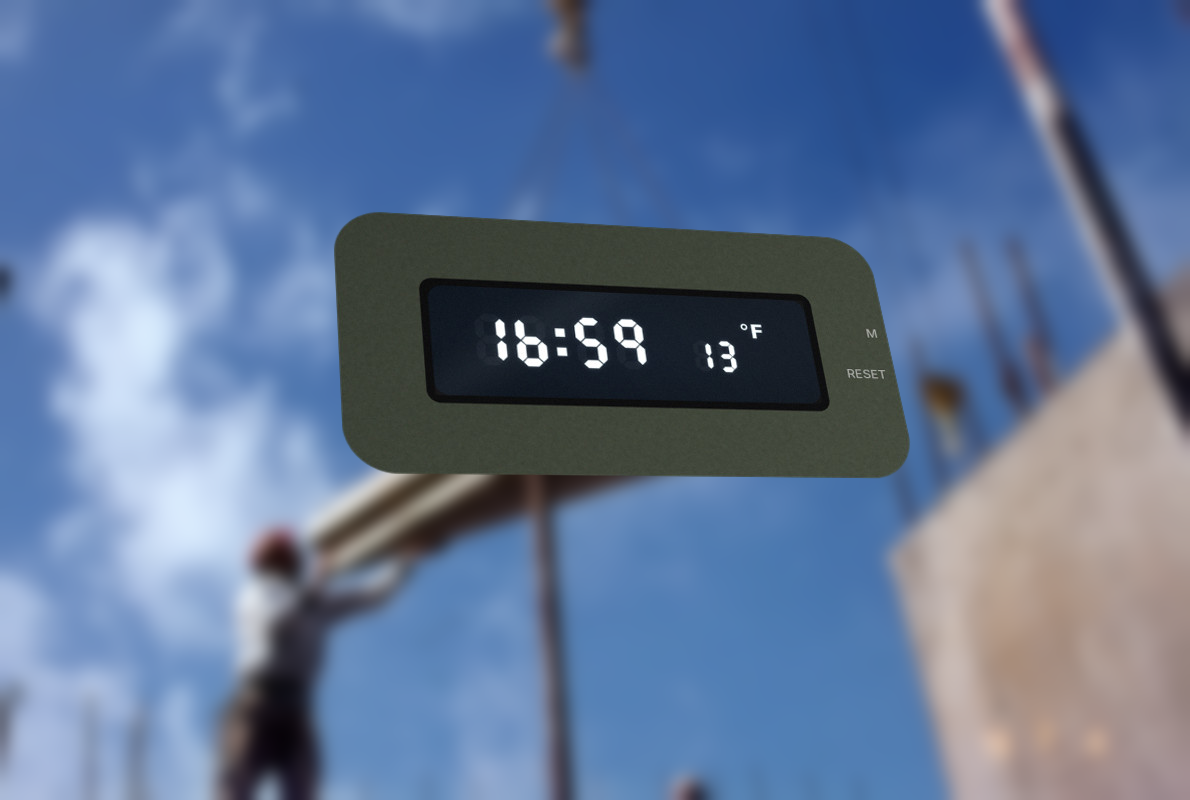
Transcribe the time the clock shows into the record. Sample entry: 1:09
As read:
16:59
